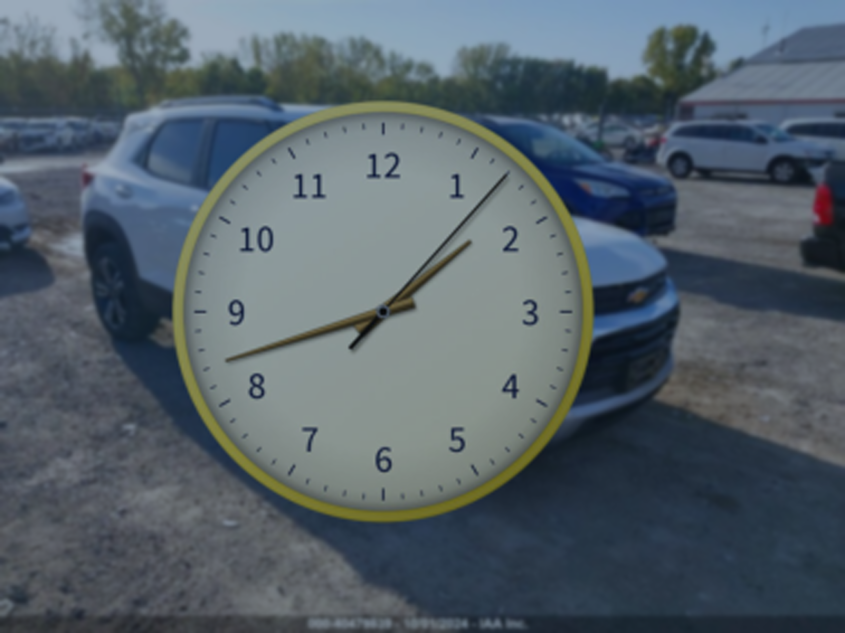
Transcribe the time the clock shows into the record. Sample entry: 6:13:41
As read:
1:42:07
